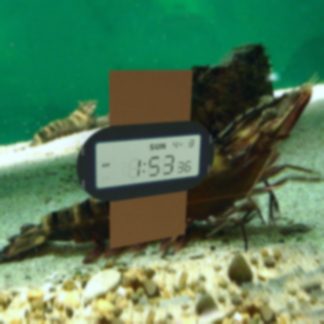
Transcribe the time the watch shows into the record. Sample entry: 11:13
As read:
1:53
